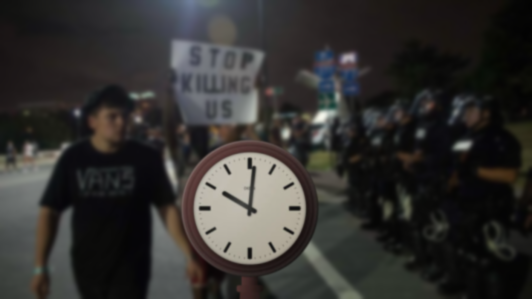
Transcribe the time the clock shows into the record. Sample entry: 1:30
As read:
10:01
